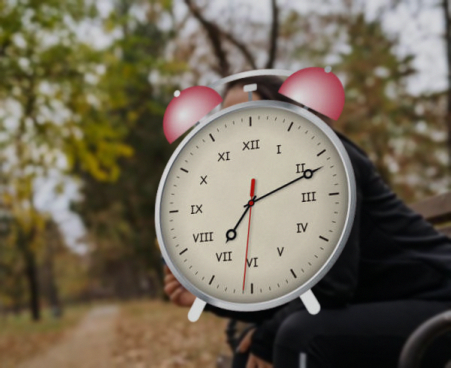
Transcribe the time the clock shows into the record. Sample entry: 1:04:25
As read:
7:11:31
